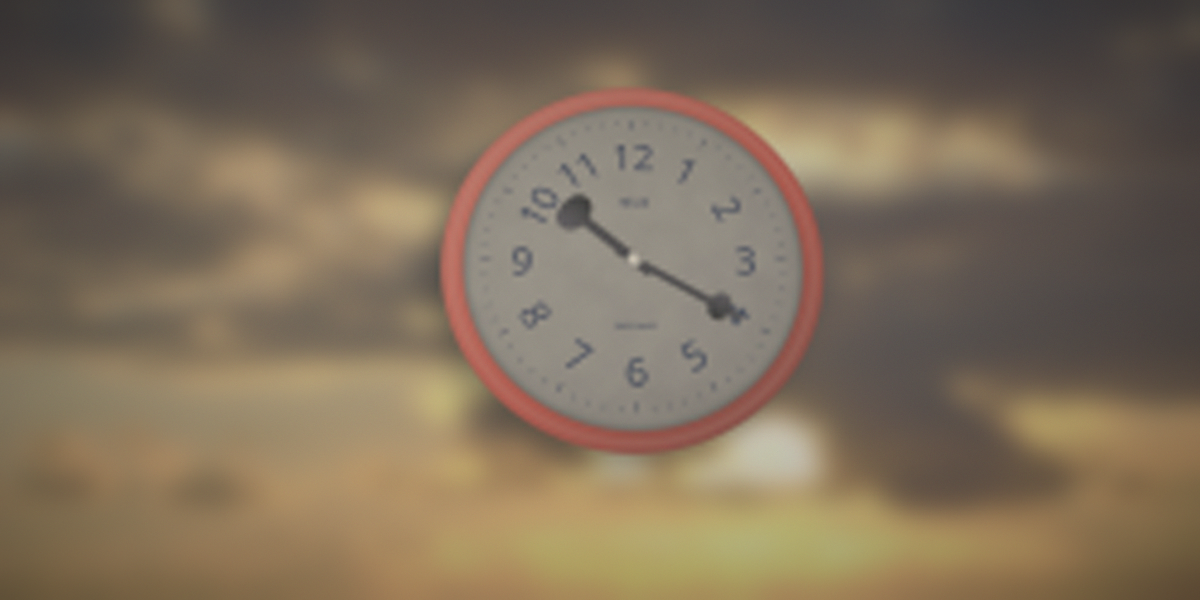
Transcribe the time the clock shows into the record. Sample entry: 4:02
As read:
10:20
